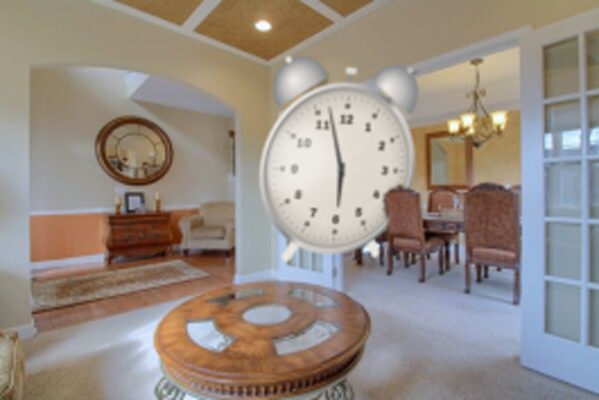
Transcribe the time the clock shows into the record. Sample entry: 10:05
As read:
5:57
